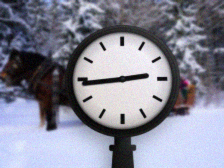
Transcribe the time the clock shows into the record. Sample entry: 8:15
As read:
2:44
